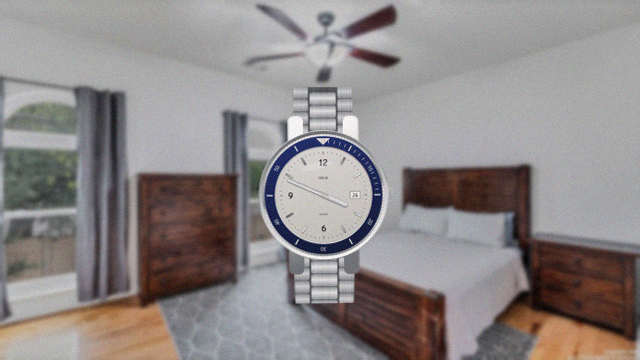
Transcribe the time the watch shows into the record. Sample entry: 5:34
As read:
3:49
